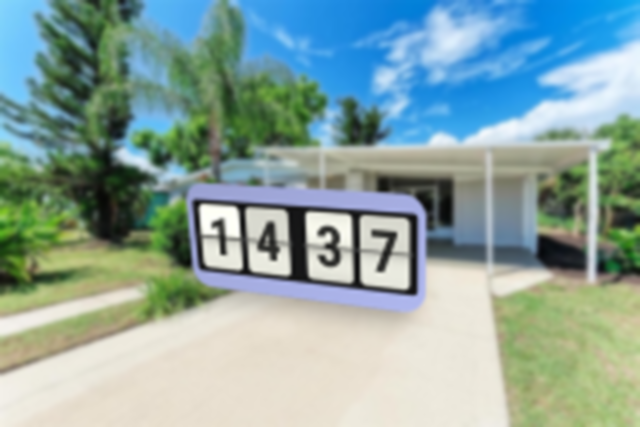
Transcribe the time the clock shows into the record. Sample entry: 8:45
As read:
14:37
